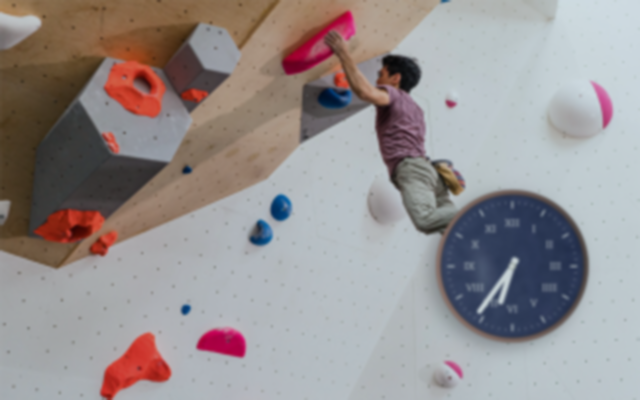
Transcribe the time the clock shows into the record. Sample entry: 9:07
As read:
6:36
